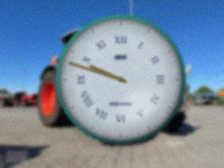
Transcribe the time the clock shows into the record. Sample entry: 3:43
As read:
9:48
